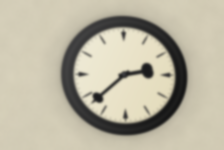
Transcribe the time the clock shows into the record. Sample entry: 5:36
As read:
2:38
